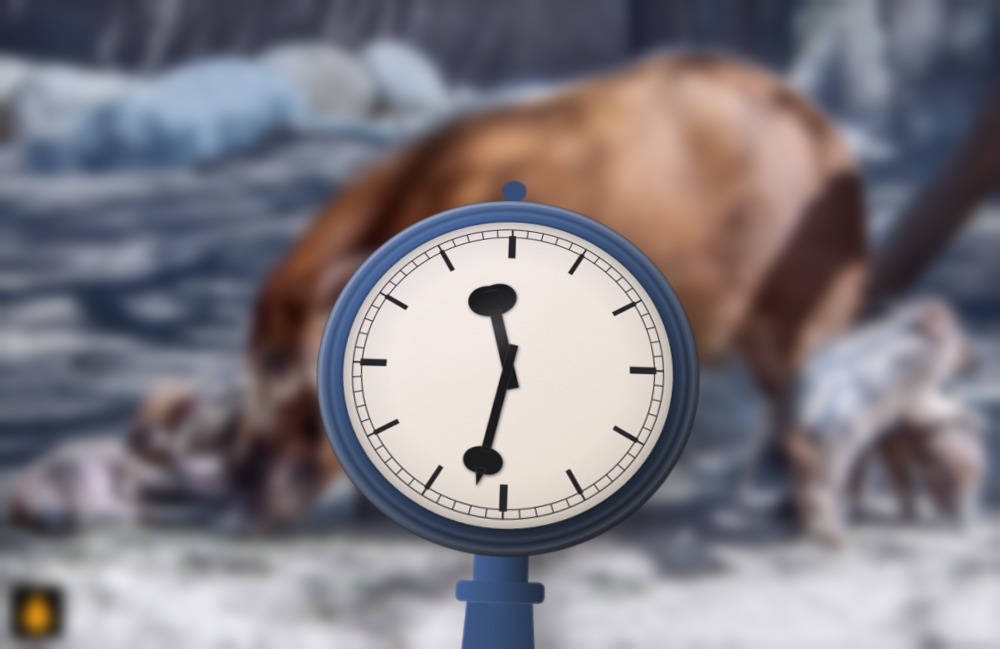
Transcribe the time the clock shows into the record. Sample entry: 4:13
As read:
11:32
